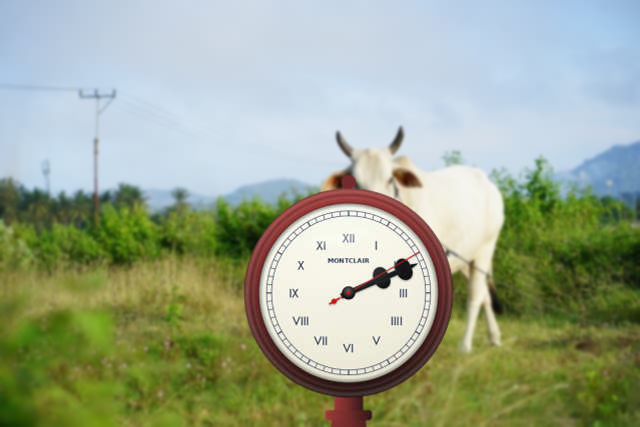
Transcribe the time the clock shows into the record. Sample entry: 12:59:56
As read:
2:11:10
